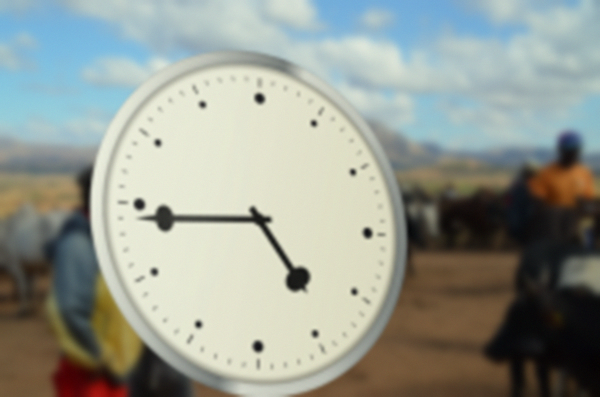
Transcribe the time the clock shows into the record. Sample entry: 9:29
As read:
4:44
